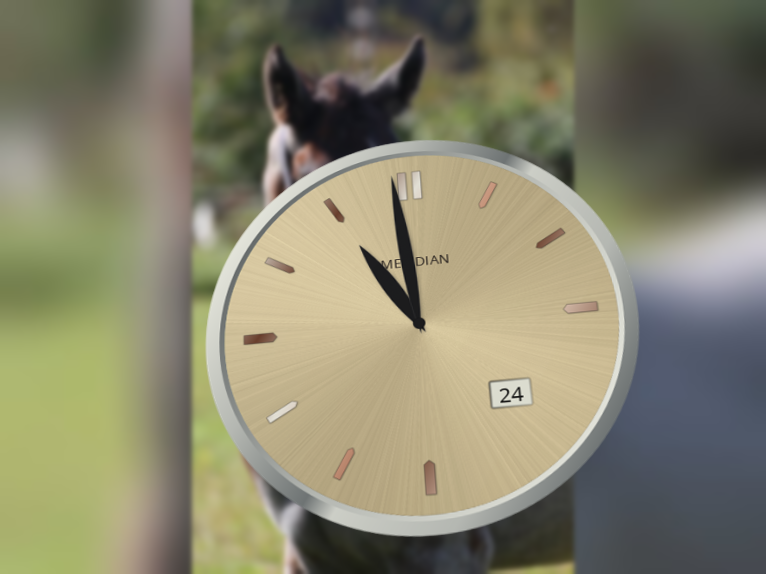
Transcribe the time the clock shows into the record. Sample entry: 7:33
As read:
10:59
